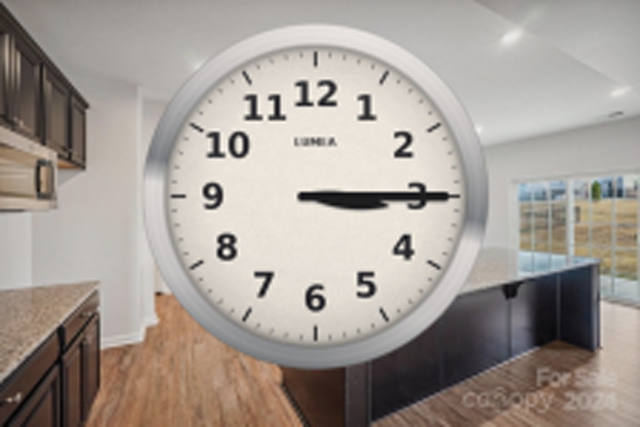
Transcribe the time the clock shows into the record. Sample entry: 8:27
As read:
3:15
